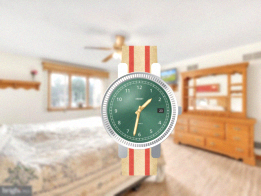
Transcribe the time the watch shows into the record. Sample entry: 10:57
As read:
1:32
